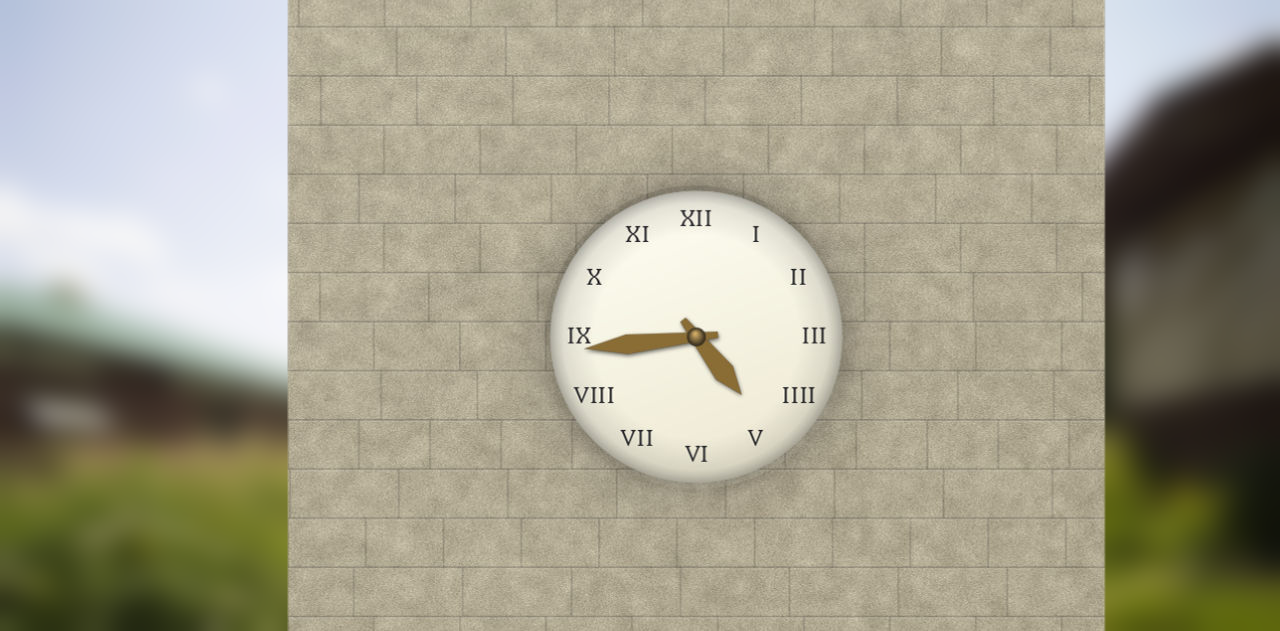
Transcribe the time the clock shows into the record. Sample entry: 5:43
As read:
4:44
